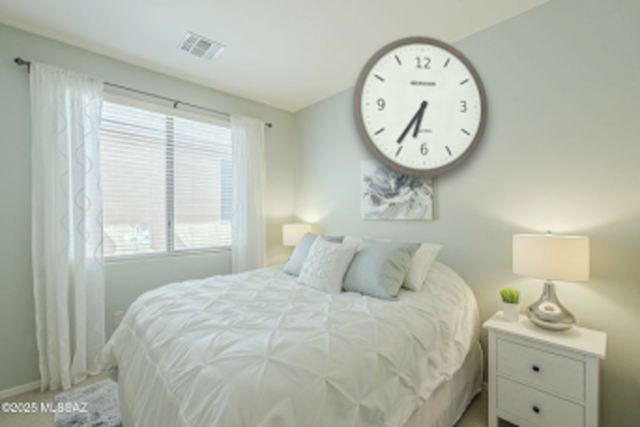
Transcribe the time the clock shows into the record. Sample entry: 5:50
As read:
6:36
